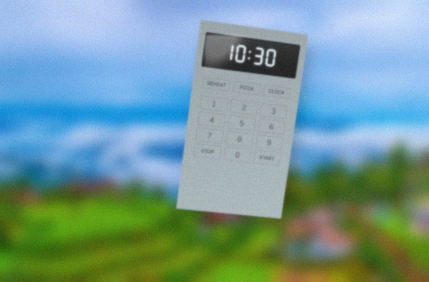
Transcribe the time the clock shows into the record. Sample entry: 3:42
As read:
10:30
